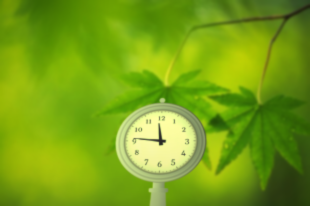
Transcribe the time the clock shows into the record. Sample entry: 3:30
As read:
11:46
